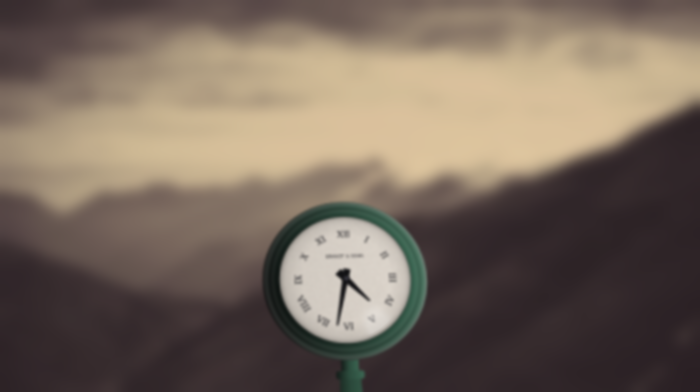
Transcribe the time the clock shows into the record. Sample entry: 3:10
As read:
4:32
